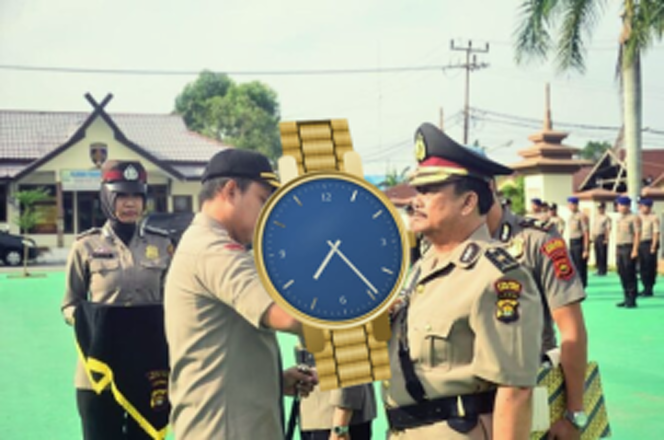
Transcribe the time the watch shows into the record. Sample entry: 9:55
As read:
7:24
